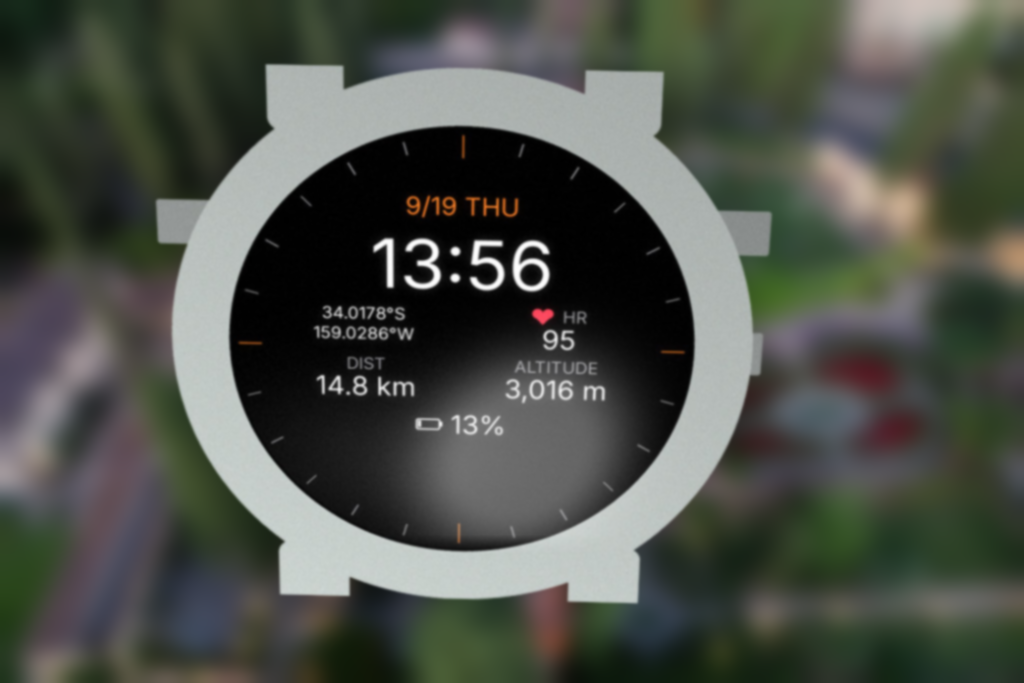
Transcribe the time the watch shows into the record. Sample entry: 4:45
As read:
13:56
